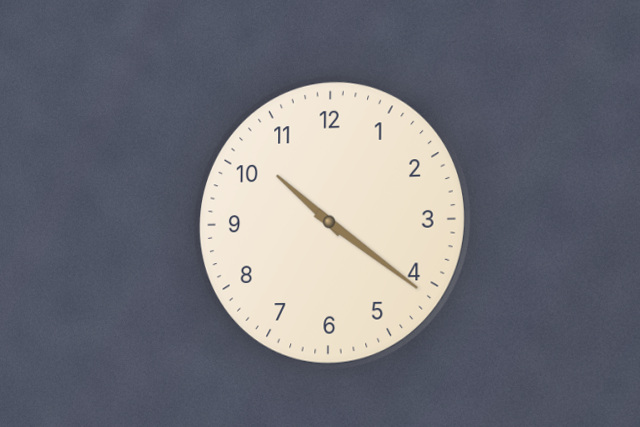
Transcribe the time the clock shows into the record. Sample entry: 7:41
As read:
10:21
